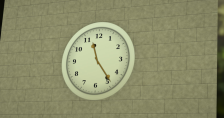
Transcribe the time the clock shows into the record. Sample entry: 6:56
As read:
11:24
